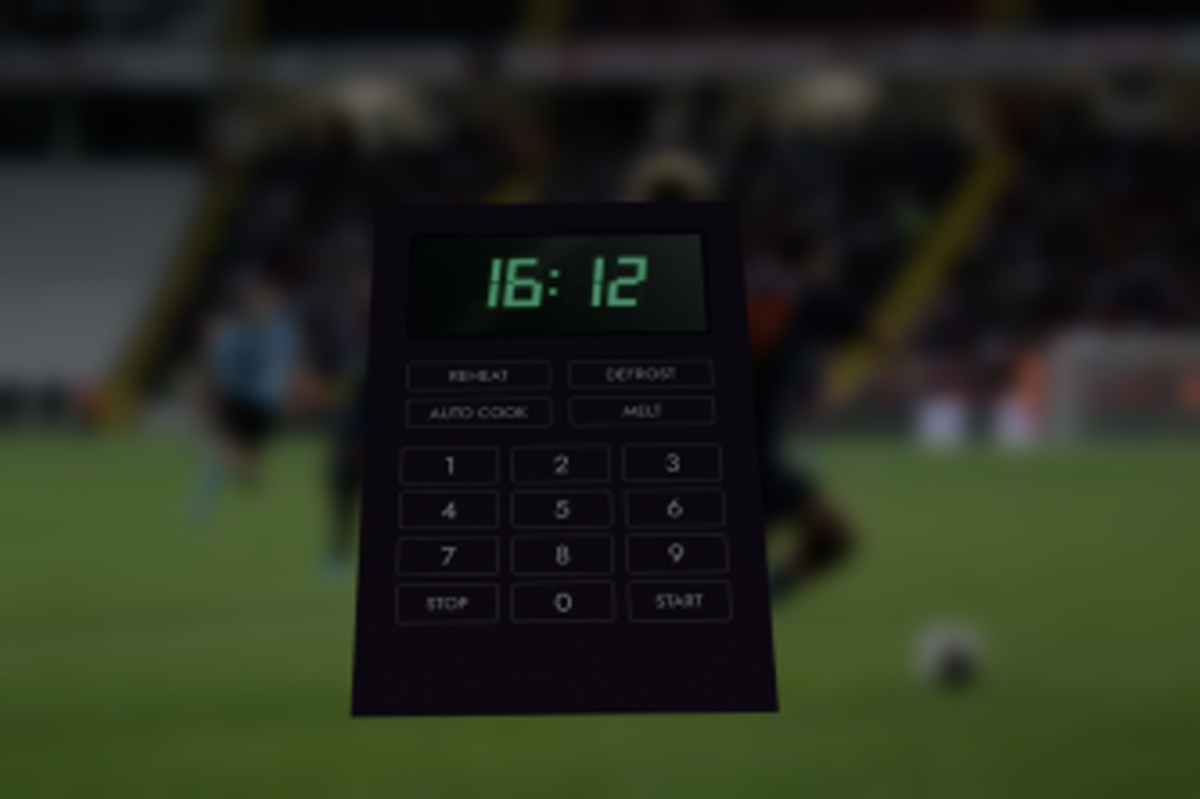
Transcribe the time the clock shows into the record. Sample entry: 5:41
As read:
16:12
